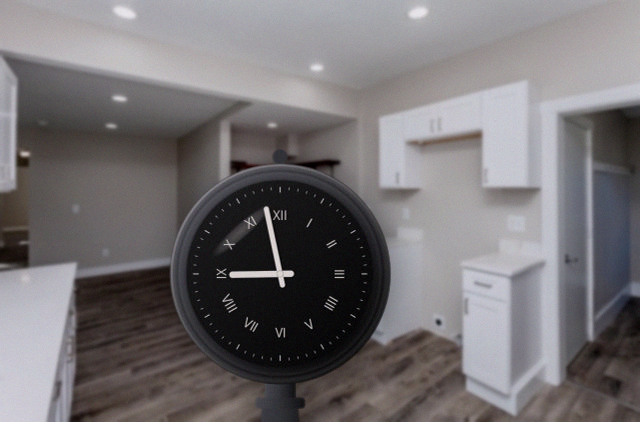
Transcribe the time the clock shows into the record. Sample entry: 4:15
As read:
8:58
